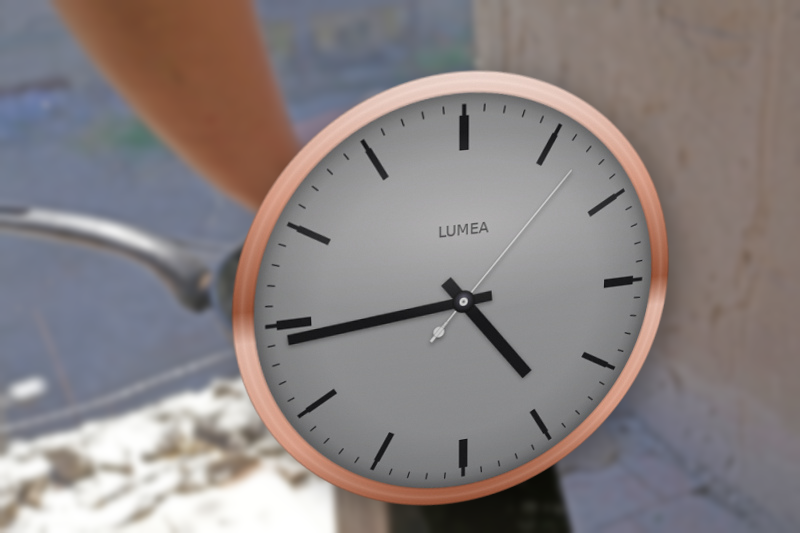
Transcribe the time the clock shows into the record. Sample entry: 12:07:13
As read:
4:44:07
